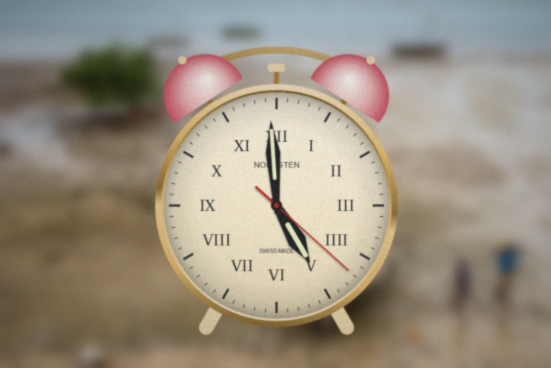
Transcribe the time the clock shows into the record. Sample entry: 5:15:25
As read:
4:59:22
